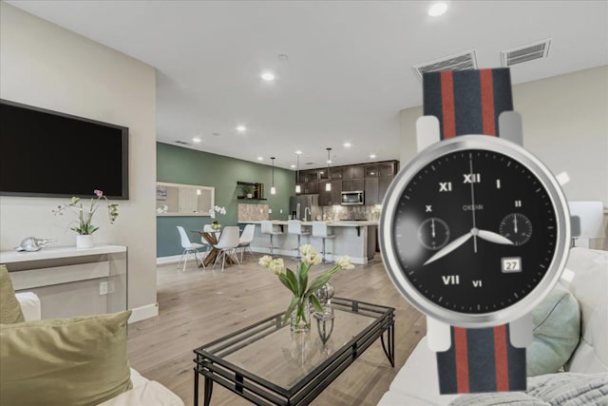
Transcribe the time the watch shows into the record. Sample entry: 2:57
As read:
3:40
